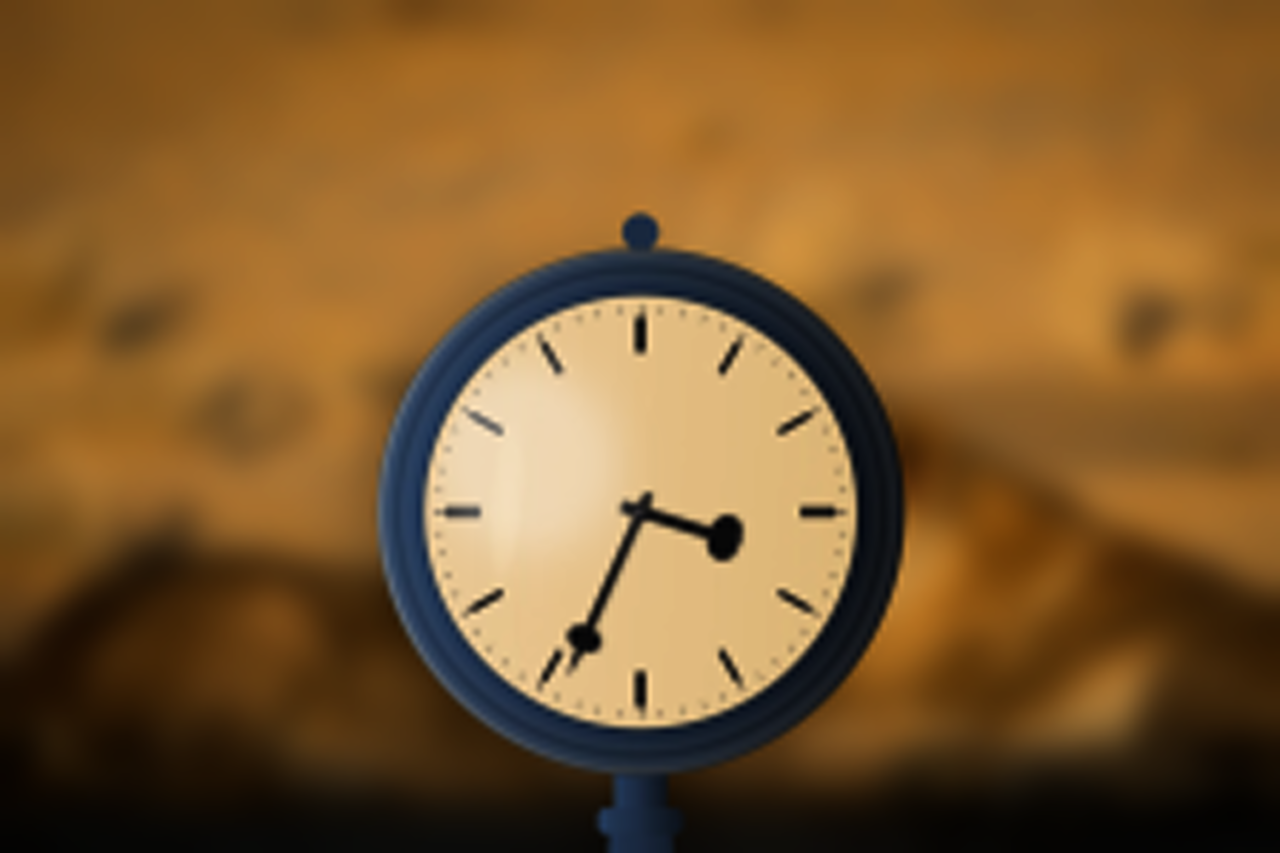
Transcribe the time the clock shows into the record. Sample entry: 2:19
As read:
3:34
